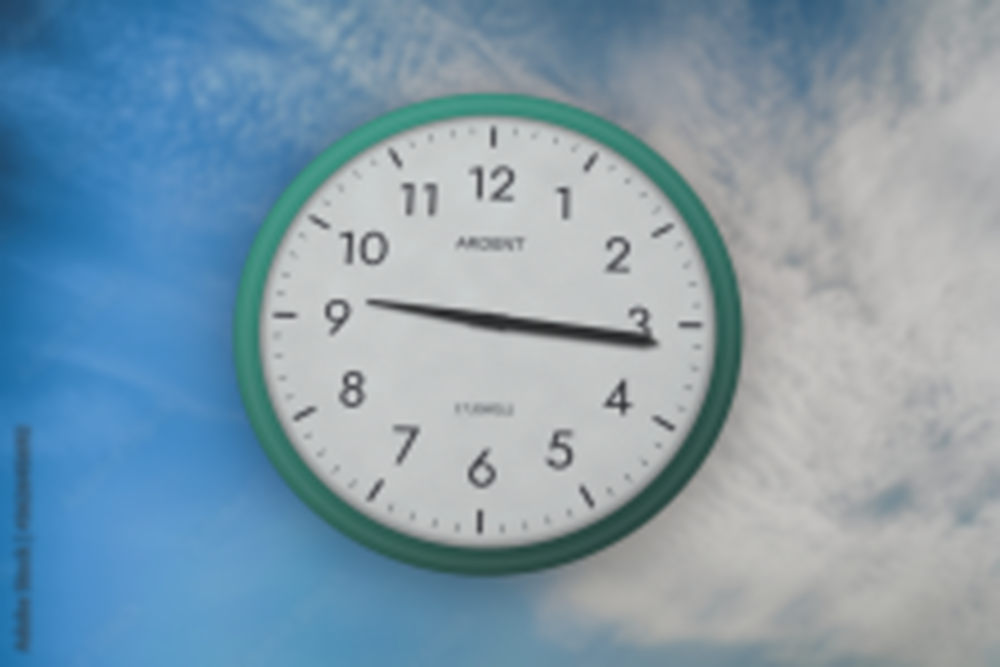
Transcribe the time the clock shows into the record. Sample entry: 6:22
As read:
9:16
